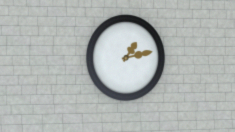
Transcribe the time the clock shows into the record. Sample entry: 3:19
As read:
1:13
